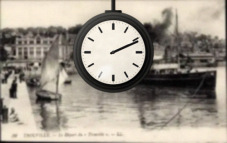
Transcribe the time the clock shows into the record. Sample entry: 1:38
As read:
2:11
